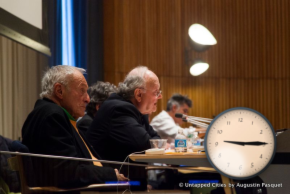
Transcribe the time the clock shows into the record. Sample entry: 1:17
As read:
9:15
